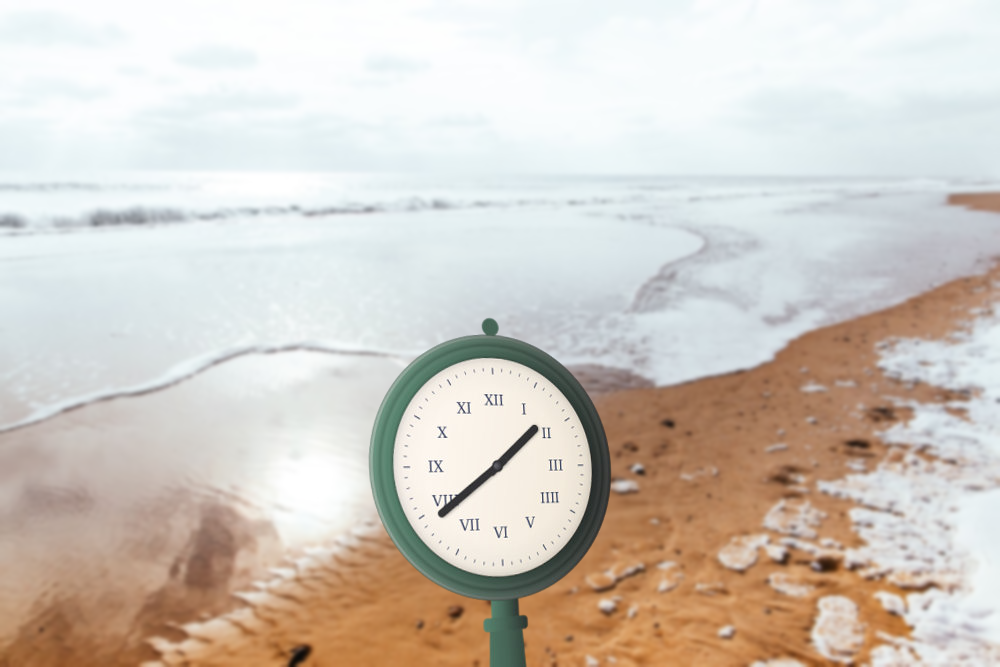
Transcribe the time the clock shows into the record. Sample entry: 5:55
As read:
1:39
